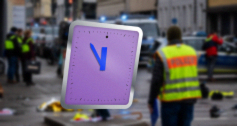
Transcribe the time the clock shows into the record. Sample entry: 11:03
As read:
11:54
